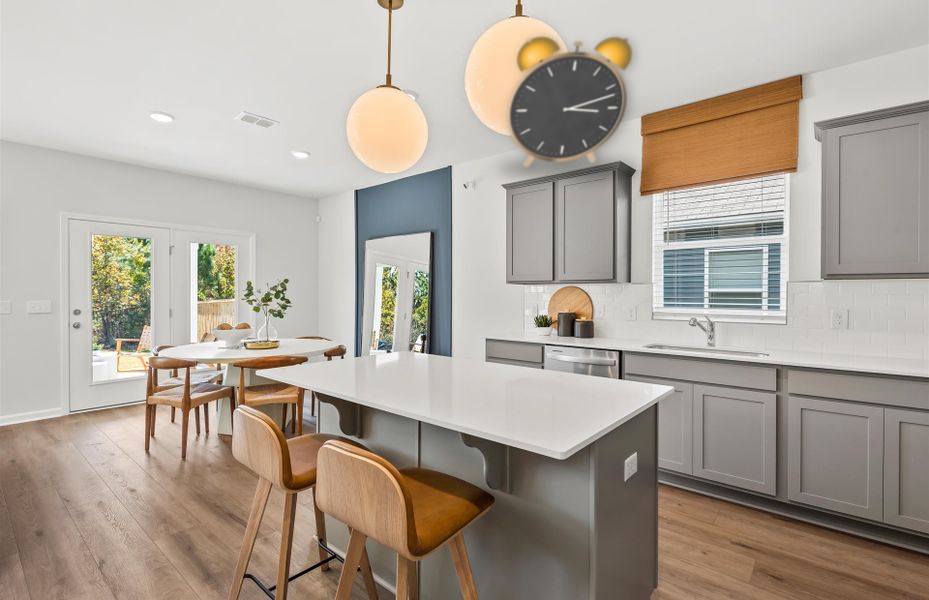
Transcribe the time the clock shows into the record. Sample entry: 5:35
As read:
3:12
